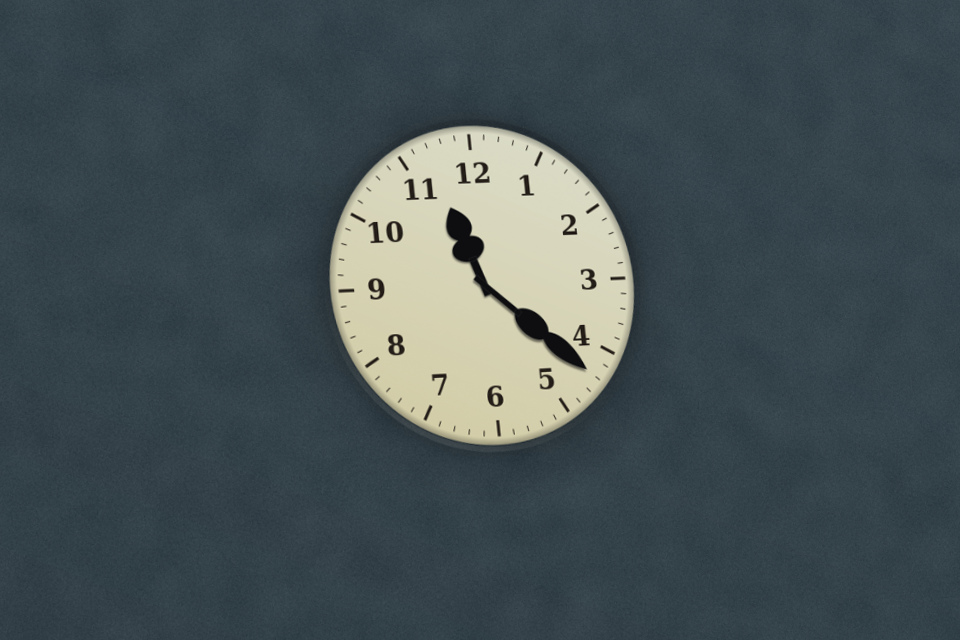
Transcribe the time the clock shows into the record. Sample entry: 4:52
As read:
11:22
